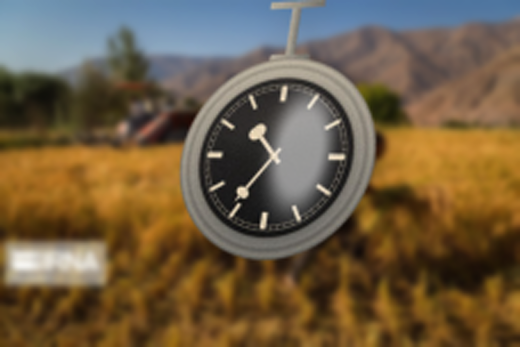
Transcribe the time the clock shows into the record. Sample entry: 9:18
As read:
10:36
